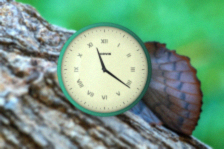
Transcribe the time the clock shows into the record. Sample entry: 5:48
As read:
11:21
